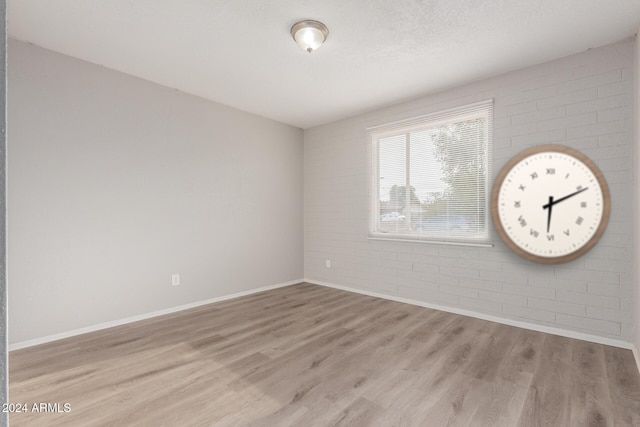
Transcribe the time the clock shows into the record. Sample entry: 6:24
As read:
6:11
